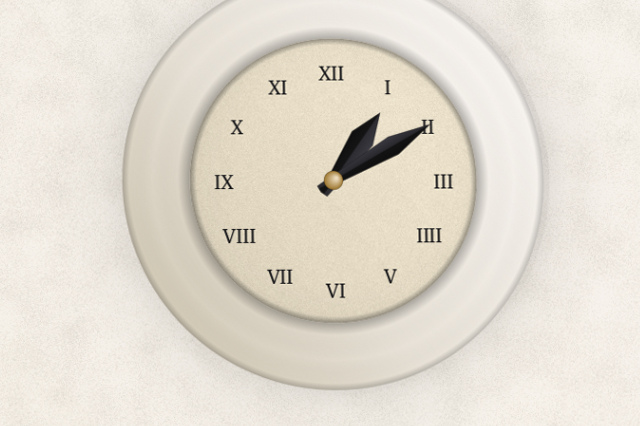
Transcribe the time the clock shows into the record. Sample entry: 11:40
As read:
1:10
